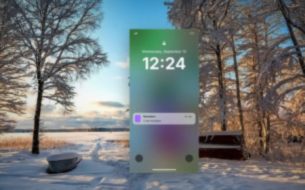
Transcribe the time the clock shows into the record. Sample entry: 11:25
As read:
12:24
